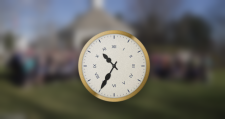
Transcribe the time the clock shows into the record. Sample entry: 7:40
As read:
10:35
